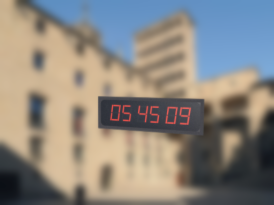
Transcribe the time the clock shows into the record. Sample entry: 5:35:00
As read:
5:45:09
